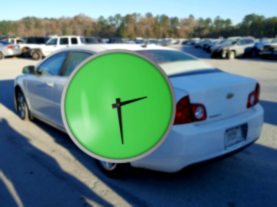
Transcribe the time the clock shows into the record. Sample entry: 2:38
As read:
2:29
